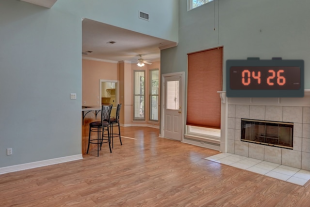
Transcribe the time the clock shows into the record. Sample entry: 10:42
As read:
4:26
